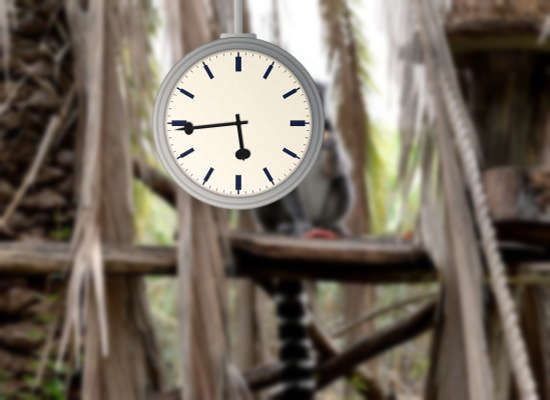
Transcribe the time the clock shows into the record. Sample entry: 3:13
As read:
5:44
